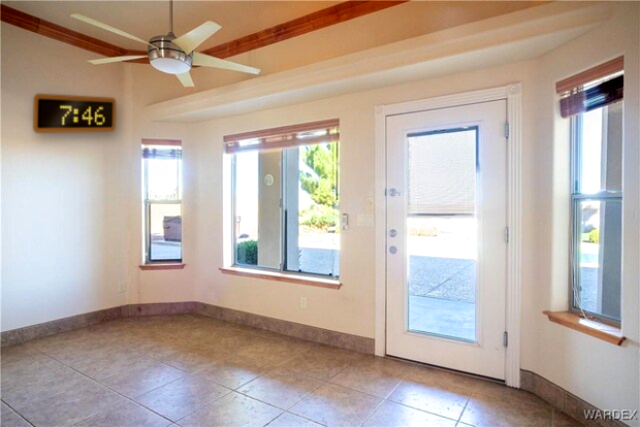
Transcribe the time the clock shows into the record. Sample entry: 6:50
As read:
7:46
